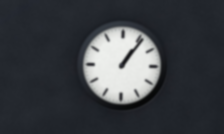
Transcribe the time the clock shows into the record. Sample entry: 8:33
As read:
1:06
